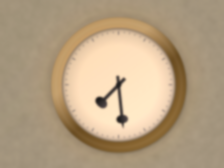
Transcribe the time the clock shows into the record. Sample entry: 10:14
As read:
7:29
